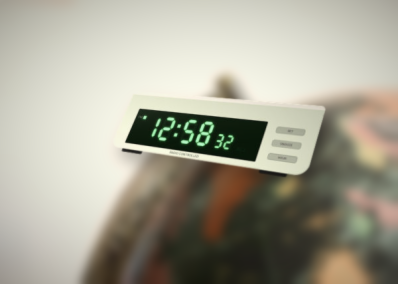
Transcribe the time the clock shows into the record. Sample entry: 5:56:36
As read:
12:58:32
